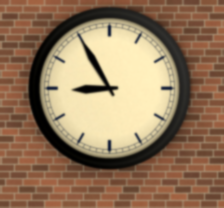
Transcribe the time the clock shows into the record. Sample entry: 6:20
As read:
8:55
